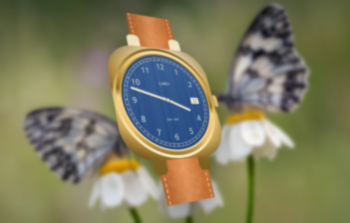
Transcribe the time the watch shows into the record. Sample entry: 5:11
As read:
3:48
